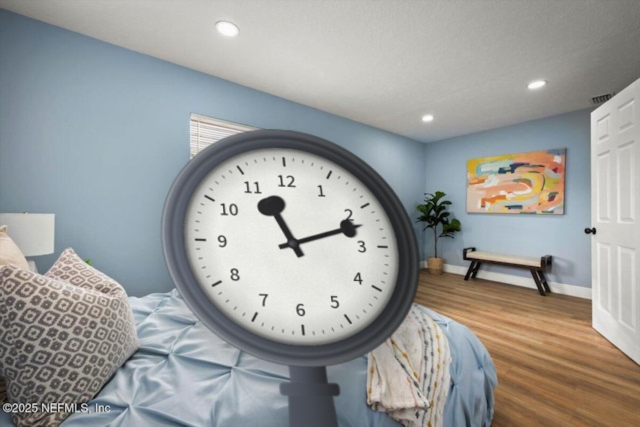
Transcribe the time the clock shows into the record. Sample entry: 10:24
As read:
11:12
